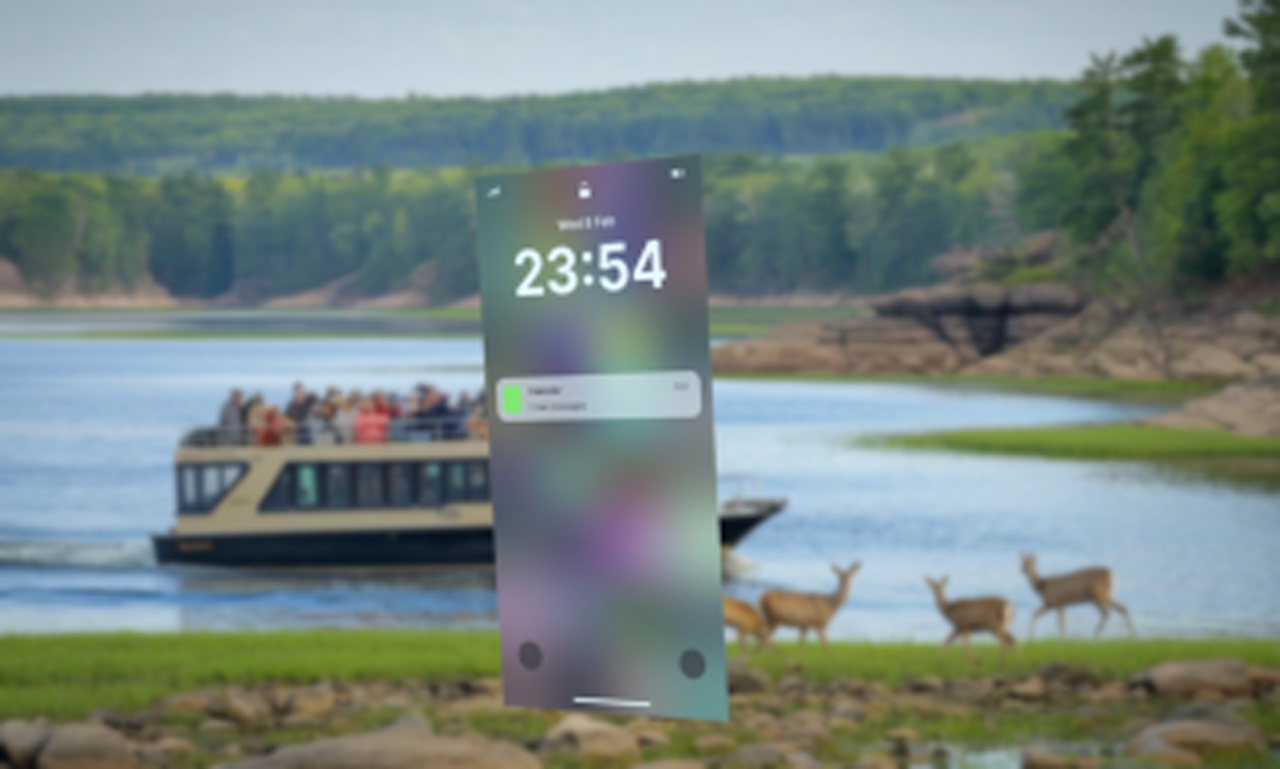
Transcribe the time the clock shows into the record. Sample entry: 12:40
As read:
23:54
